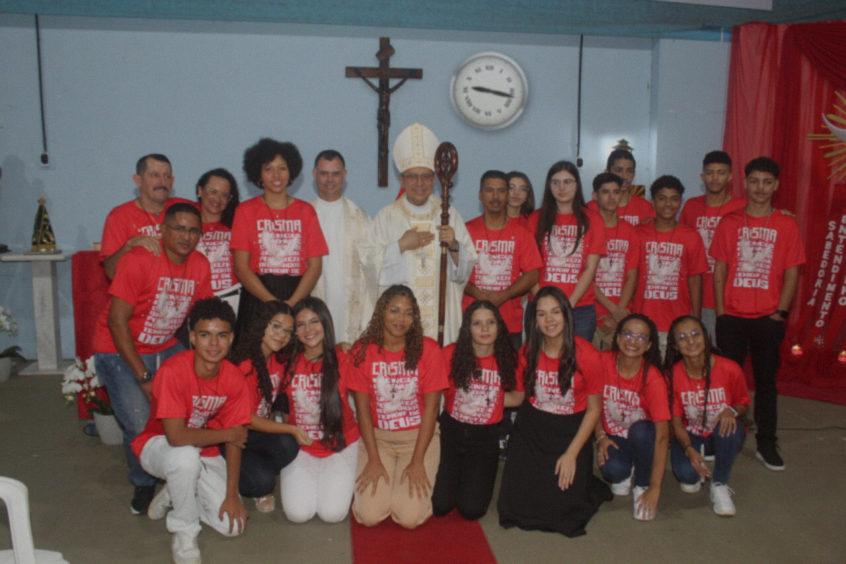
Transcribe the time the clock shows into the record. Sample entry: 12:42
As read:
9:17
